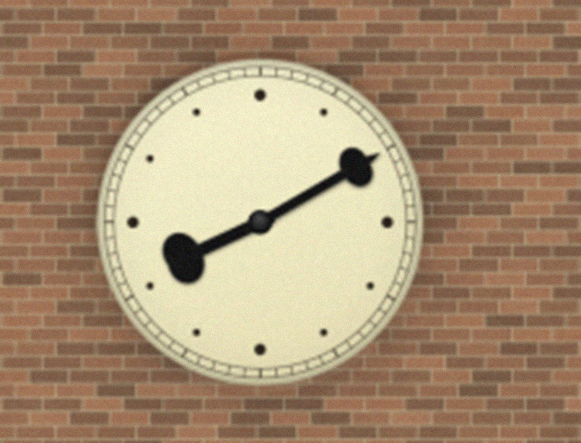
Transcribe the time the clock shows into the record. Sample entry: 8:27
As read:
8:10
